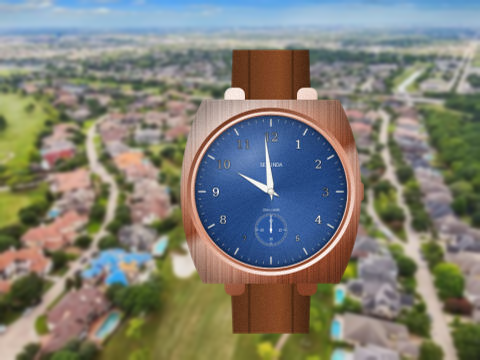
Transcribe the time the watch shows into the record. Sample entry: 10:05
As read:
9:59
